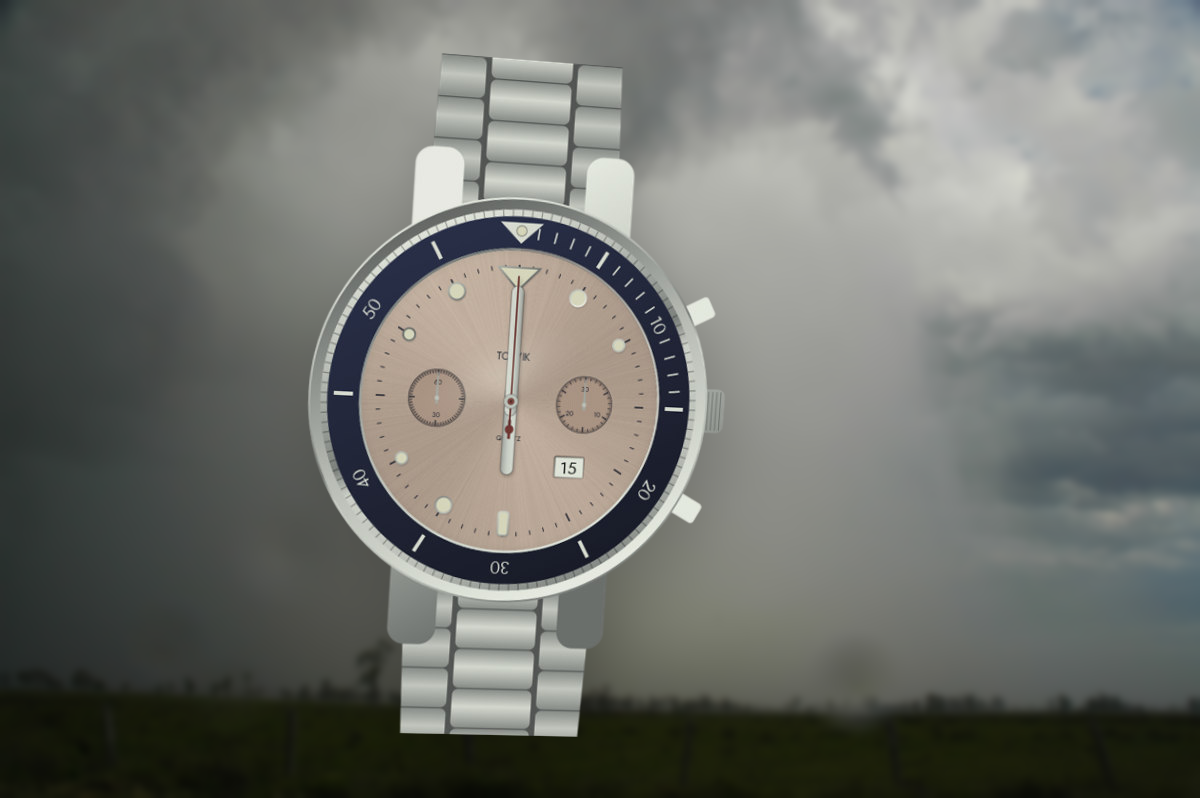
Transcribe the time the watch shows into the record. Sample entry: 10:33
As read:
6:00
